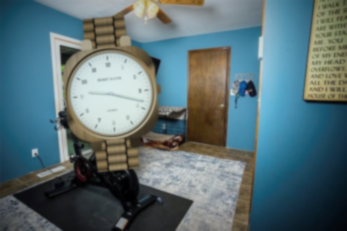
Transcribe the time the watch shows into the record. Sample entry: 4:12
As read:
9:18
